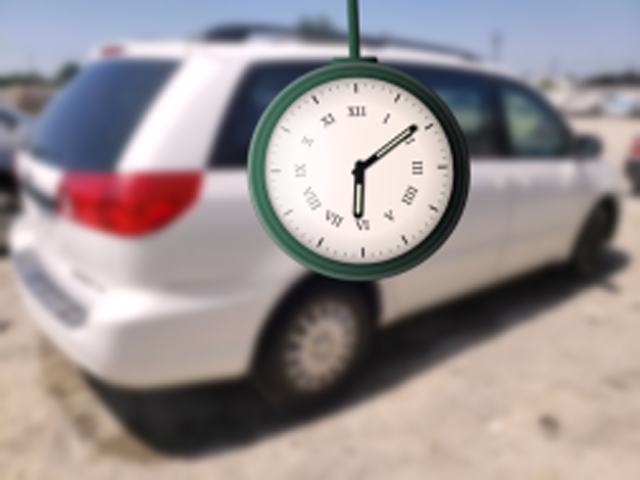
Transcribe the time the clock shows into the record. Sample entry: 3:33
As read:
6:09
